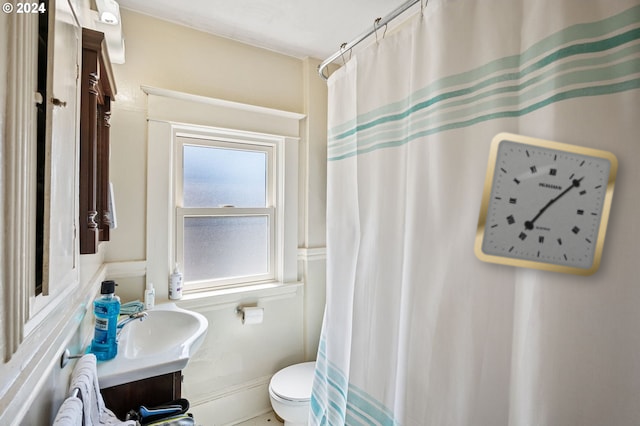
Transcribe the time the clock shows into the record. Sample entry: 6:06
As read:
7:07
